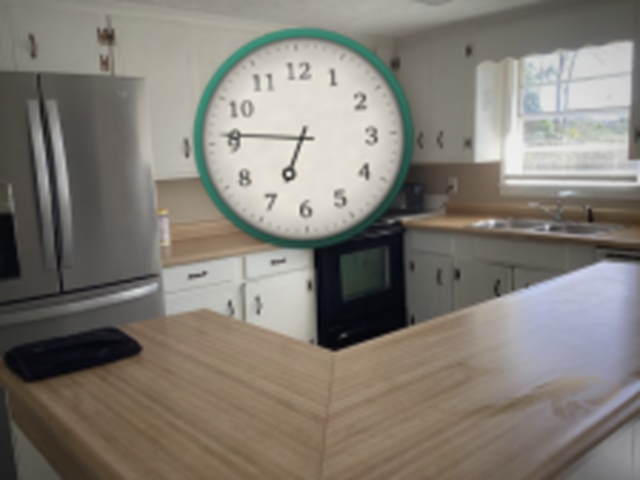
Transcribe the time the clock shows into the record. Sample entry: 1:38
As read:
6:46
